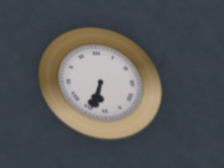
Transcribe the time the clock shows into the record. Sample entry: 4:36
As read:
6:34
